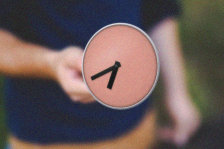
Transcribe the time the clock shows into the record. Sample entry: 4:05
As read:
6:41
